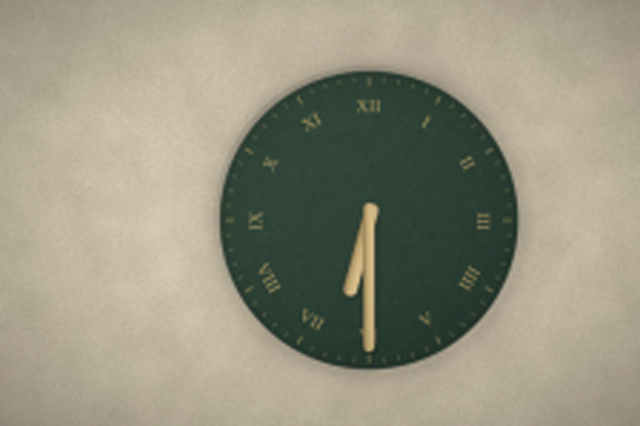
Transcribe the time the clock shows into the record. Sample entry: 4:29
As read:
6:30
